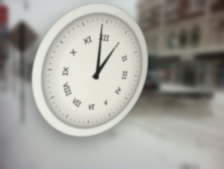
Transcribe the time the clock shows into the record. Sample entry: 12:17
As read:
12:59
